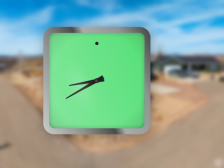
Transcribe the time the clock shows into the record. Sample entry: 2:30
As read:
8:40
